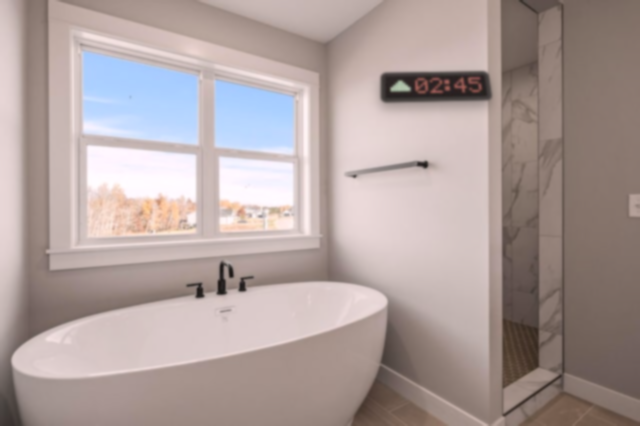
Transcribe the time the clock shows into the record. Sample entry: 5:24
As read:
2:45
